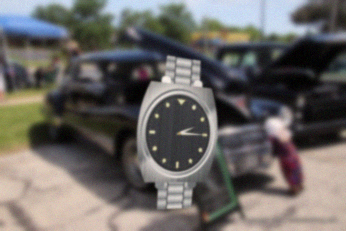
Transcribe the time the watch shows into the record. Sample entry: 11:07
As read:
2:15
